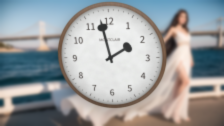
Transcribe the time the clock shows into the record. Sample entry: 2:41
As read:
1:58
